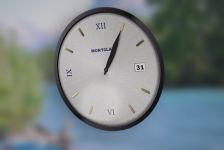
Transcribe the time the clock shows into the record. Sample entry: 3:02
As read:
1:05
